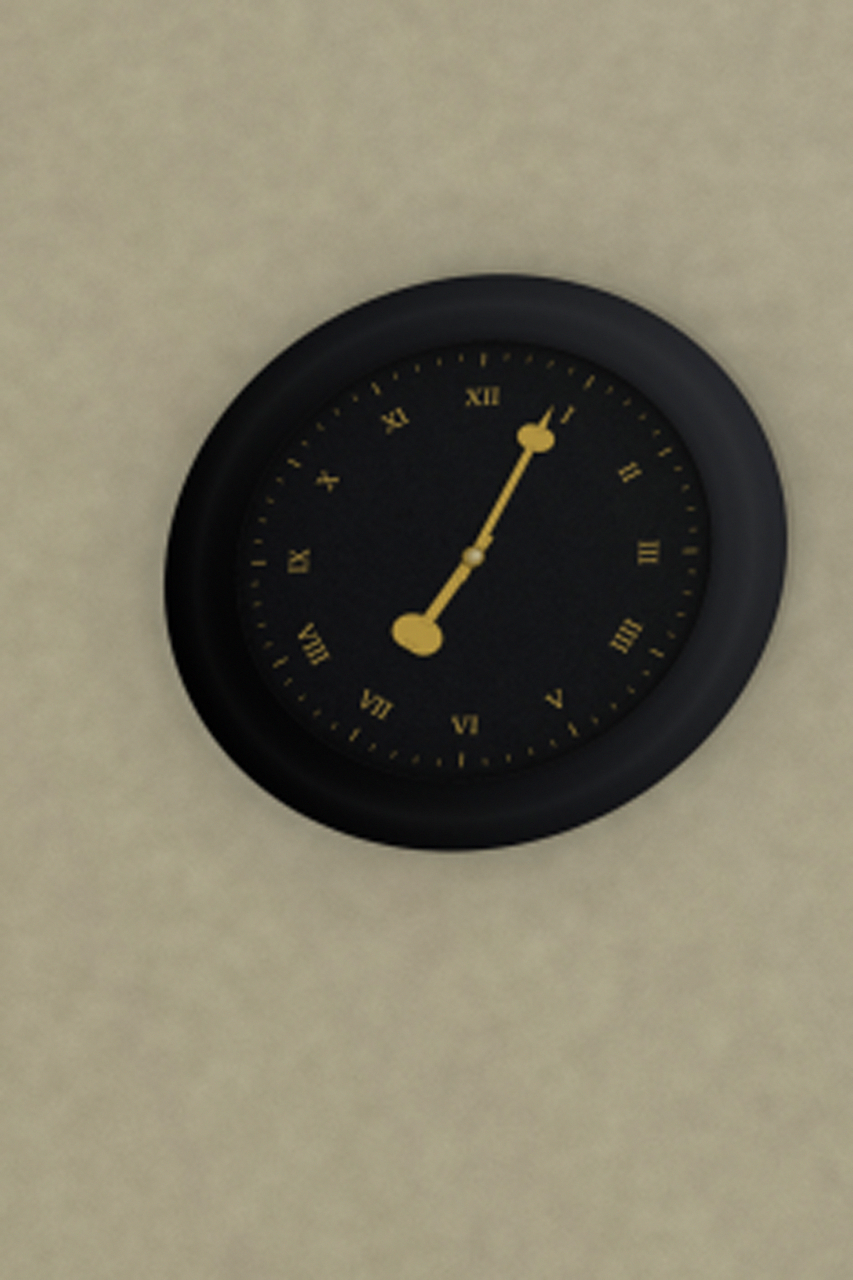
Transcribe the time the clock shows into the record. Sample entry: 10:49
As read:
7:04
